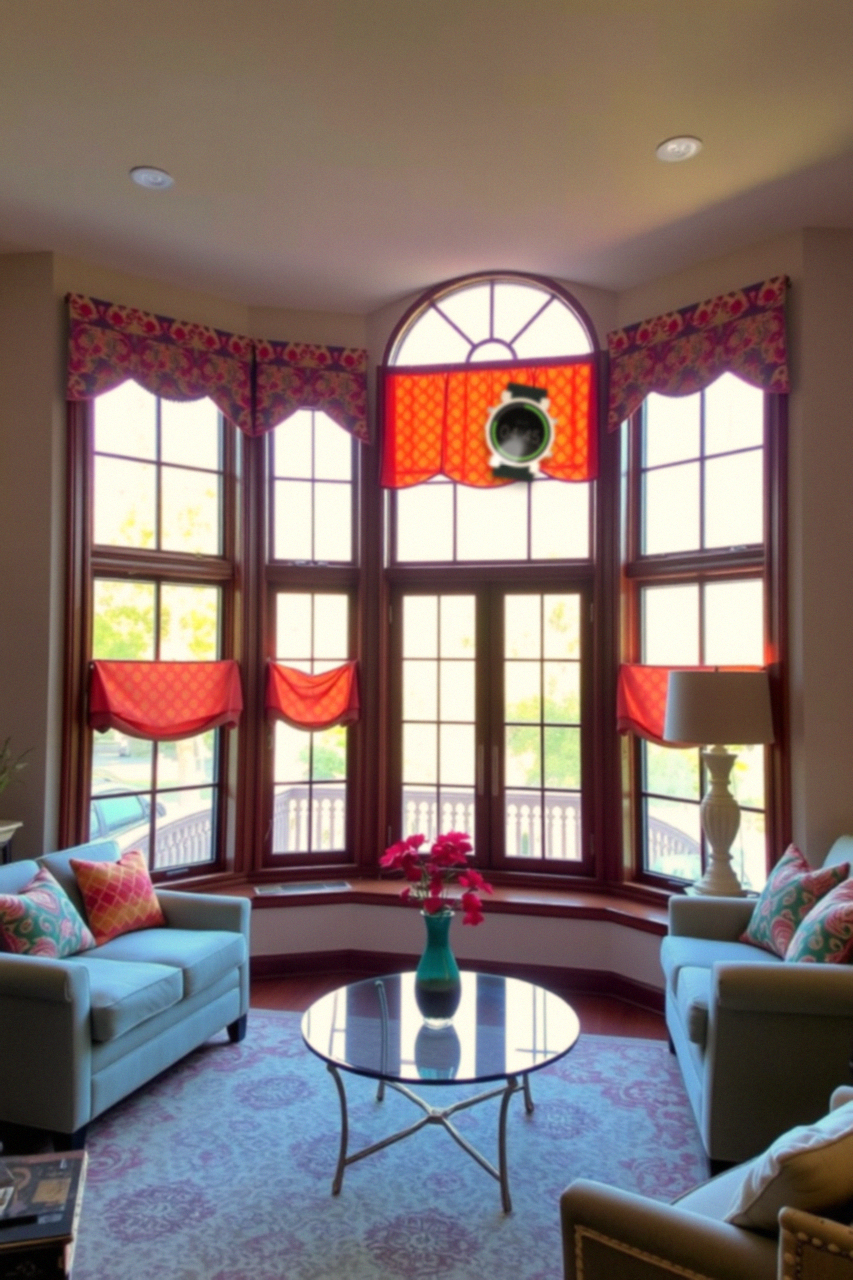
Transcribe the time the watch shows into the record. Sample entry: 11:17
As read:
4:45
